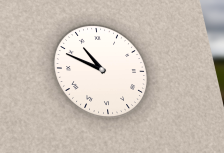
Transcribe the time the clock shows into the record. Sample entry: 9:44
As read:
10:49
